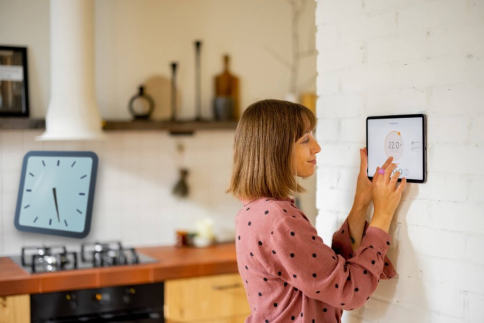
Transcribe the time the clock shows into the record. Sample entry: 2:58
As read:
5:27
